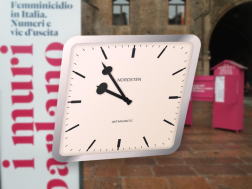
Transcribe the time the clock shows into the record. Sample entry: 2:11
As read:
9:54
